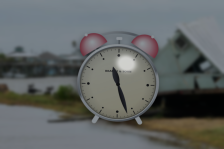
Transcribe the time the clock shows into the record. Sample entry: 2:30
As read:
11:27
